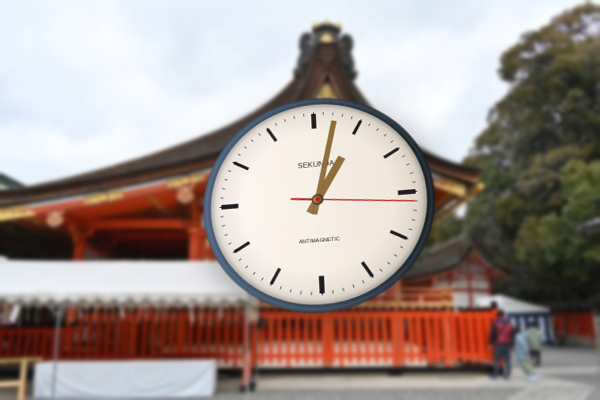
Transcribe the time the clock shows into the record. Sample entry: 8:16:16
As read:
1:02:16
